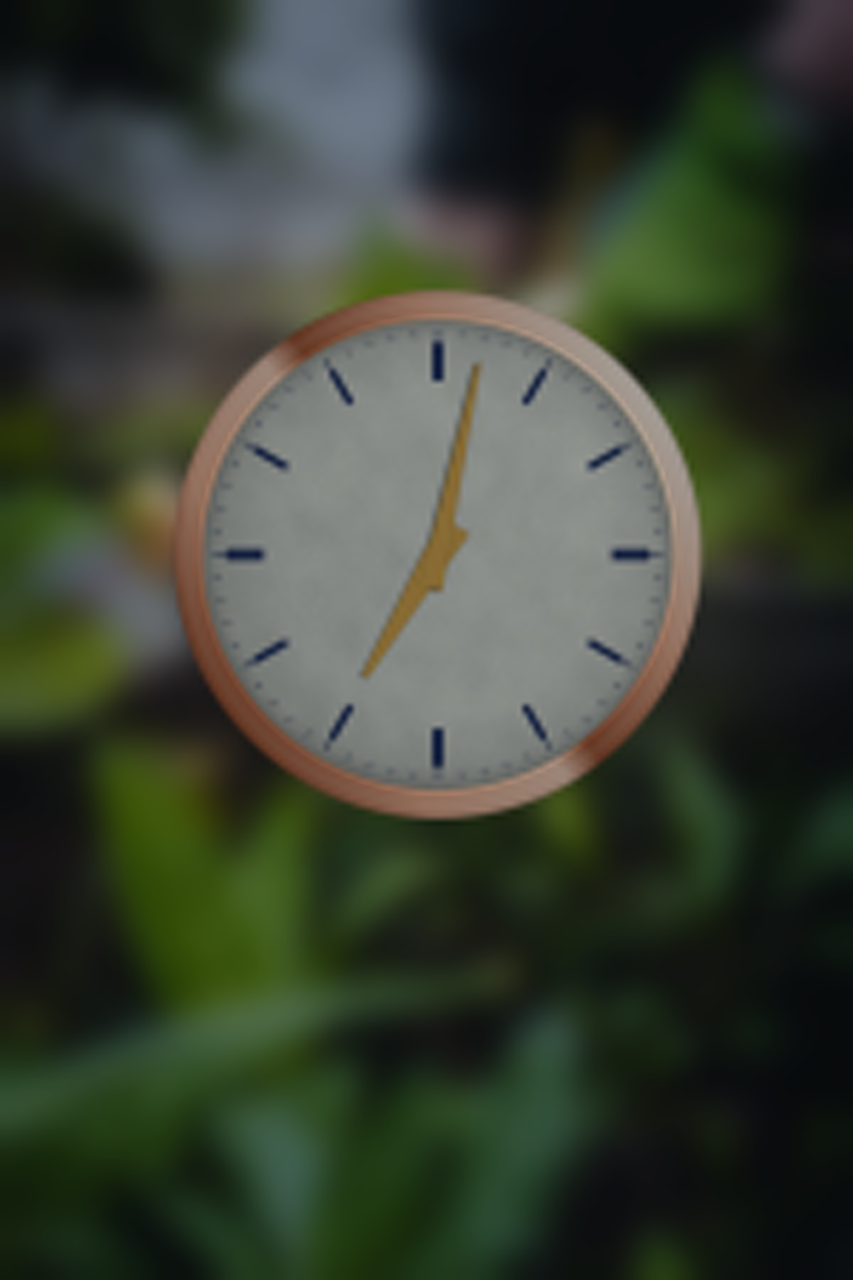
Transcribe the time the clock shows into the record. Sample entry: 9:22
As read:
7:02
